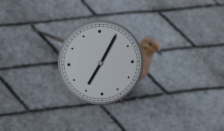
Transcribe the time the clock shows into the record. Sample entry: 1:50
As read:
7:05
